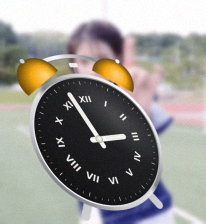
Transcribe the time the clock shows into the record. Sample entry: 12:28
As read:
2:57
